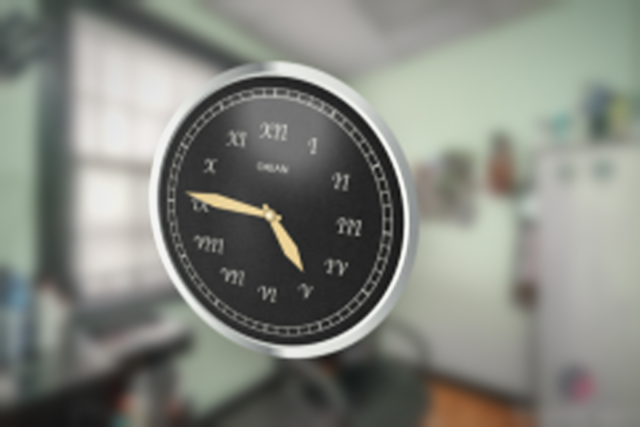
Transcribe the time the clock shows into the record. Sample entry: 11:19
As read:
4:46
